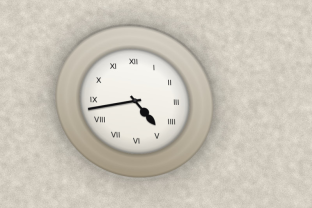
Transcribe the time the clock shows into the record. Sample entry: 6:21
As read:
4:43
